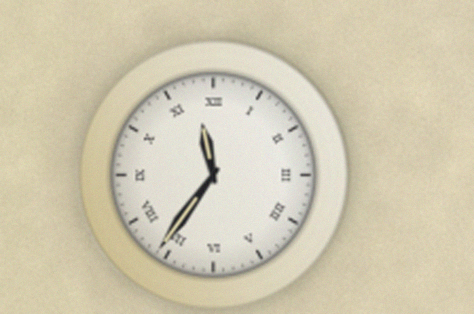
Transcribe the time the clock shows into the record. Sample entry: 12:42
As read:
11:36
